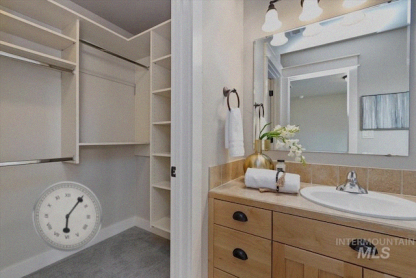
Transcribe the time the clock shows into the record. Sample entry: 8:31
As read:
6:06
